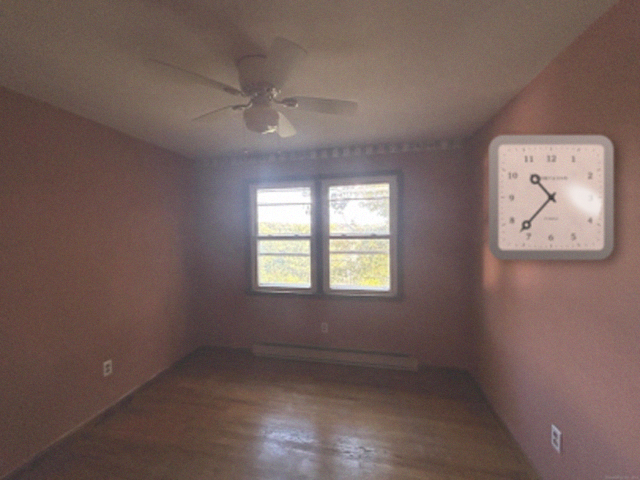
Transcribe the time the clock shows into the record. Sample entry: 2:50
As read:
10:37
